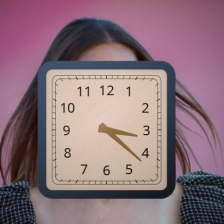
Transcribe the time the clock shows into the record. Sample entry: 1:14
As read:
3:22
